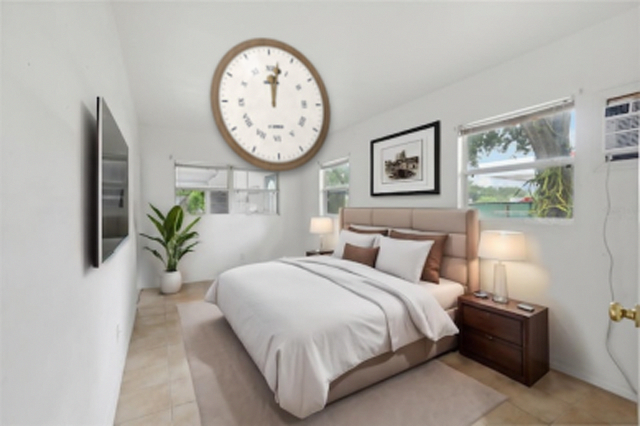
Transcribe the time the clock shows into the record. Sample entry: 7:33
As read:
12:02
